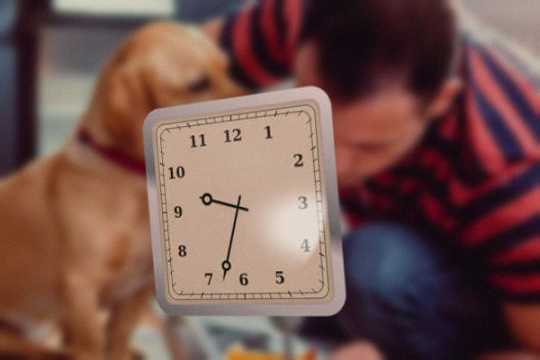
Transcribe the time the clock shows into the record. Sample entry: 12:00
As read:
9:33
